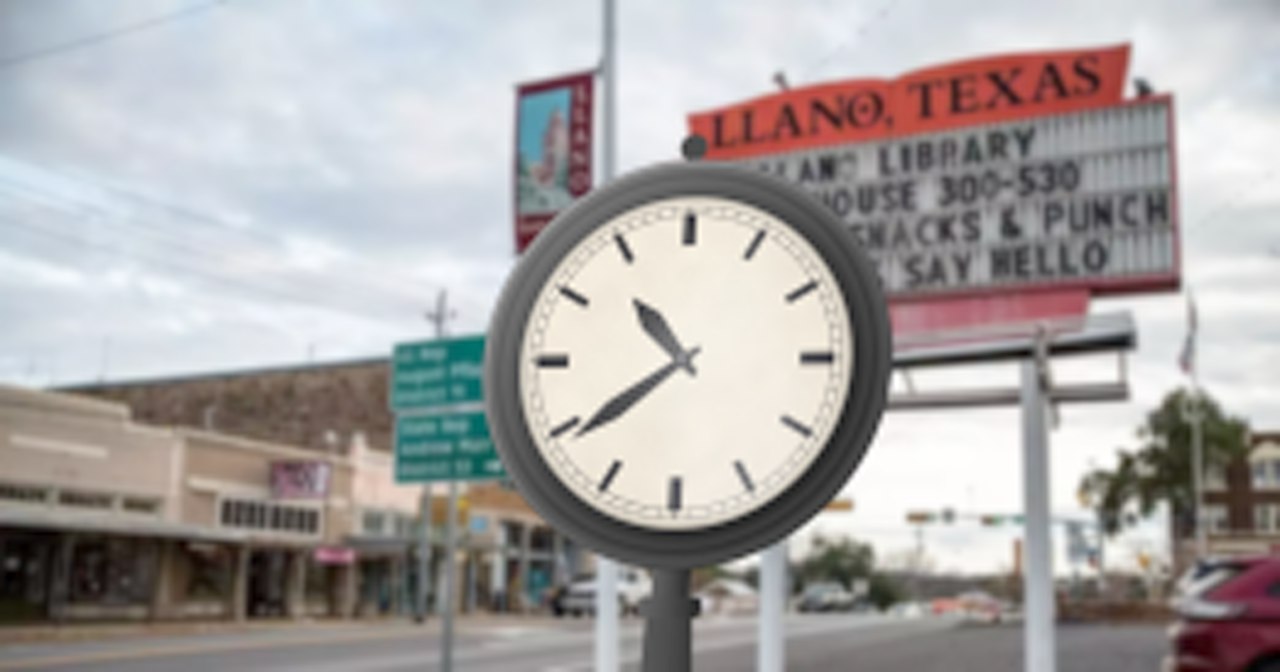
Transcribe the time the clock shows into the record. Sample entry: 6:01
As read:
10:39
